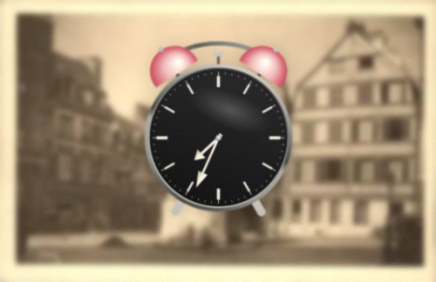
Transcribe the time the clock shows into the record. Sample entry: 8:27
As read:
7:34
